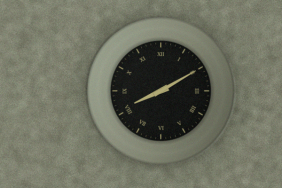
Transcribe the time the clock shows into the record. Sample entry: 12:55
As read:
8:10
